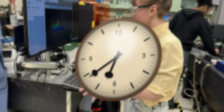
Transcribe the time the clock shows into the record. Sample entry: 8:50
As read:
6:39
